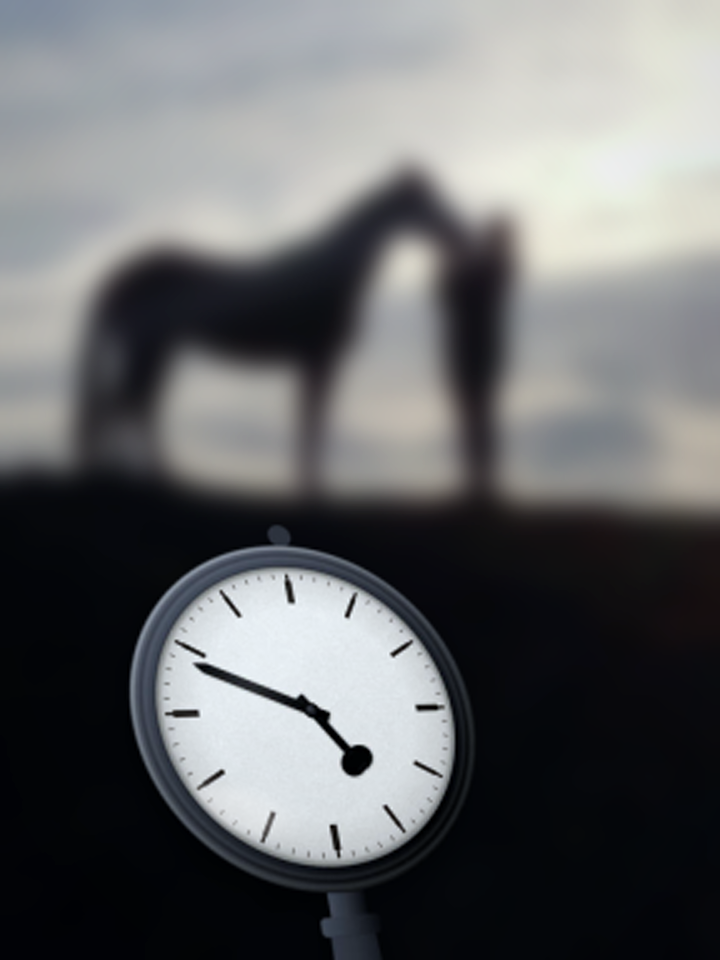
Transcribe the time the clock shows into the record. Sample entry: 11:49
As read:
4:49
